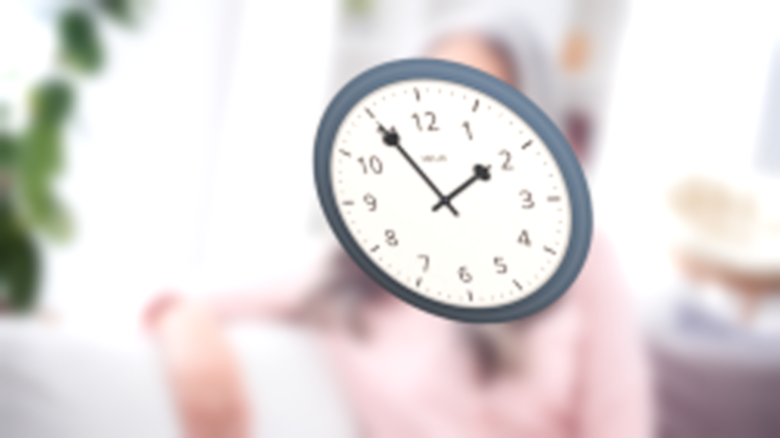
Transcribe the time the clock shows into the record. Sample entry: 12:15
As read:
1:55
